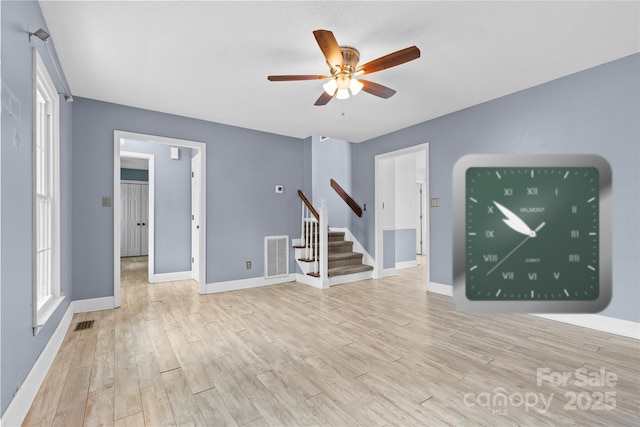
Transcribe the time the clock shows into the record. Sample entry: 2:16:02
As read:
9:51:38
